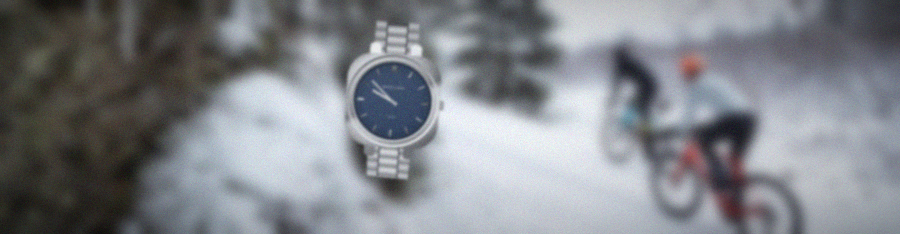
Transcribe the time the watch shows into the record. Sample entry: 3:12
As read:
9:52
